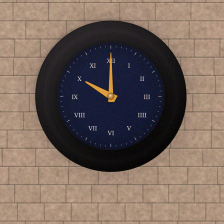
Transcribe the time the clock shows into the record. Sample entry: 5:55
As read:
10:00
